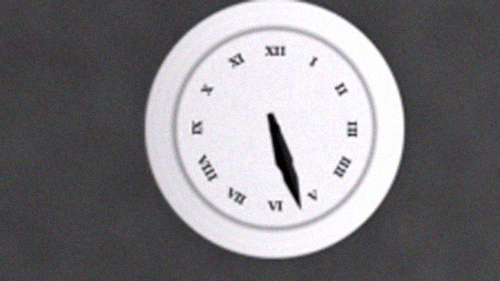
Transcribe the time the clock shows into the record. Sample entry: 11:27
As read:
5:27
